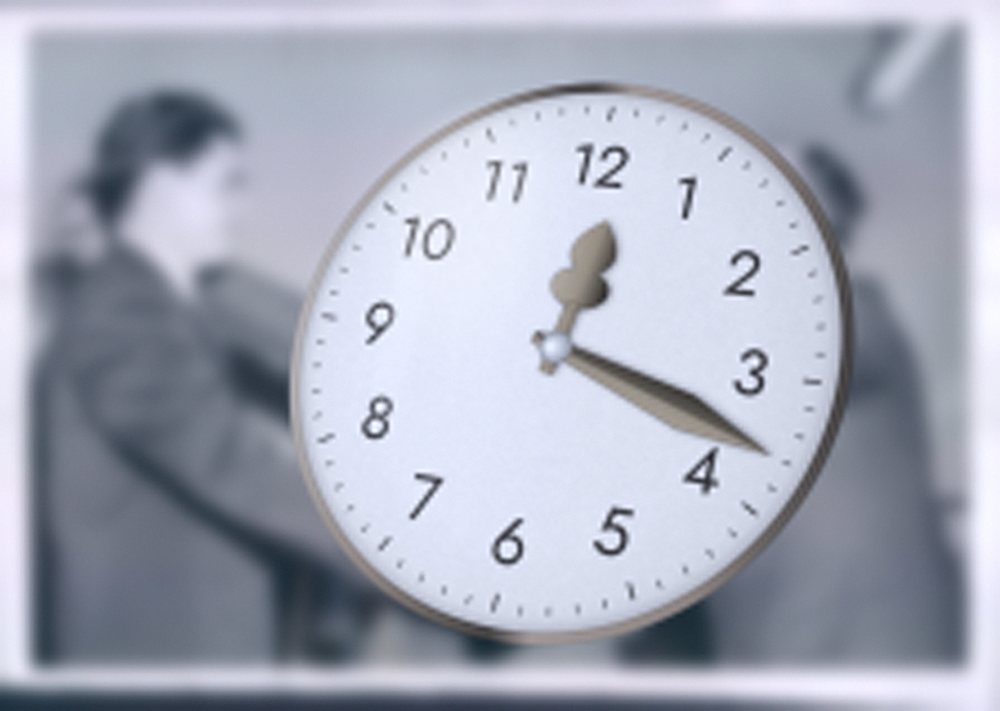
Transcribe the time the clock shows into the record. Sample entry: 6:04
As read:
12:18
